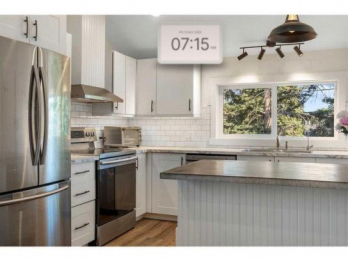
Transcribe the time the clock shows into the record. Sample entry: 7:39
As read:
7:15
